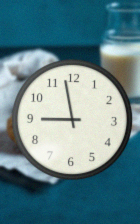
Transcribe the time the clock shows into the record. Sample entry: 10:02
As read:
8:58
